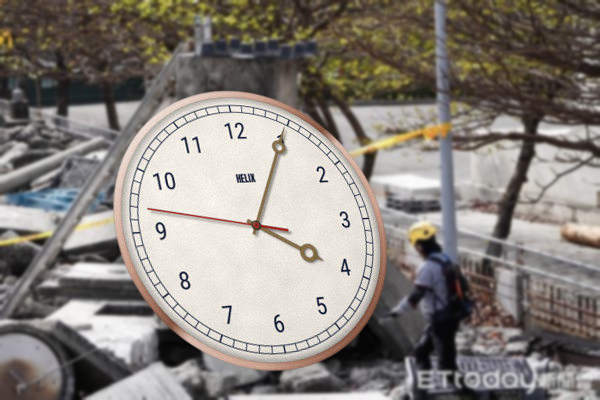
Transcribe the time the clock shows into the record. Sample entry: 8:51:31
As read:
4:04:47
